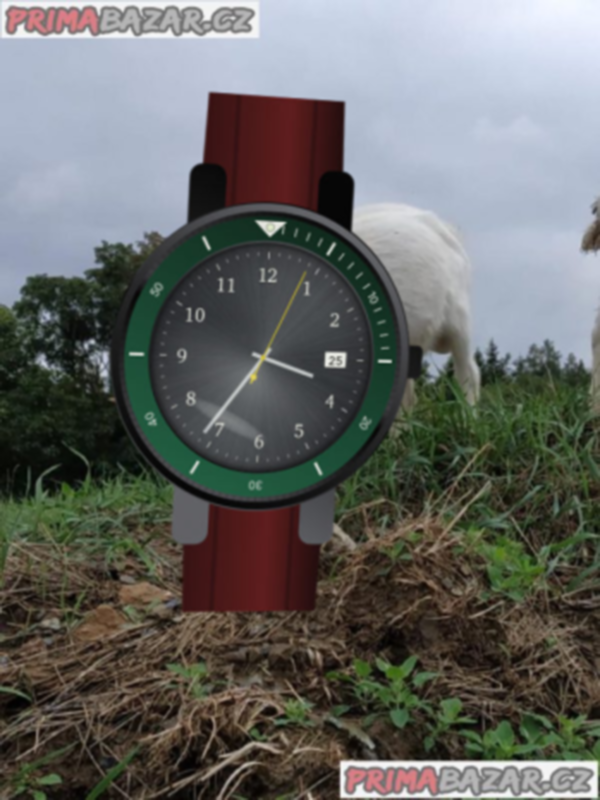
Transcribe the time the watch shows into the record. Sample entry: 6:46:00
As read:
3:36:04
